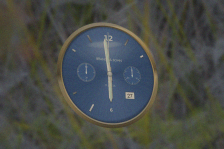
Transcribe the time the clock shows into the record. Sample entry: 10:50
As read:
5:59
